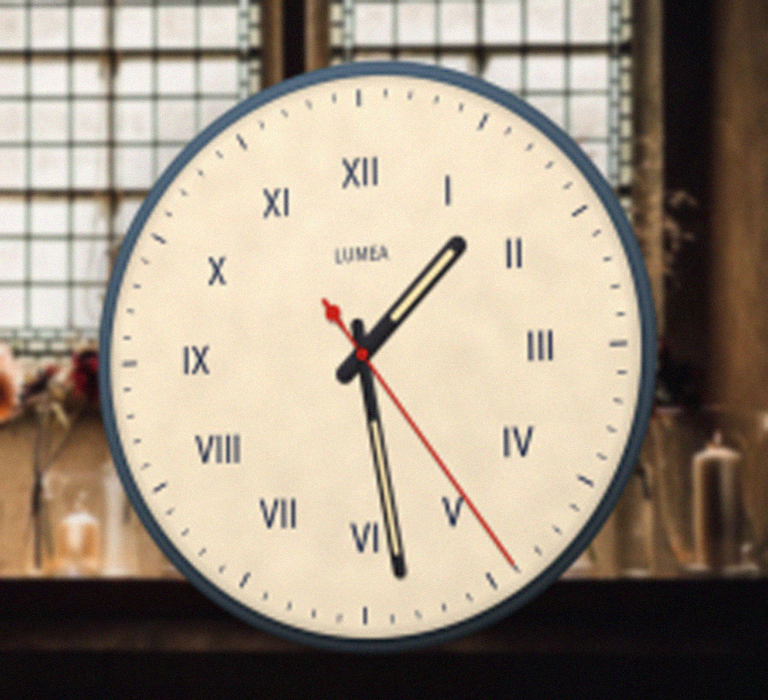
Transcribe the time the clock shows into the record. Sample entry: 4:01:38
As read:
1:28:24
